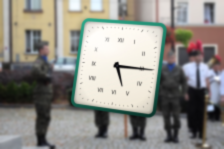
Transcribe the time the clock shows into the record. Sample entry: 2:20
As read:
5:15
